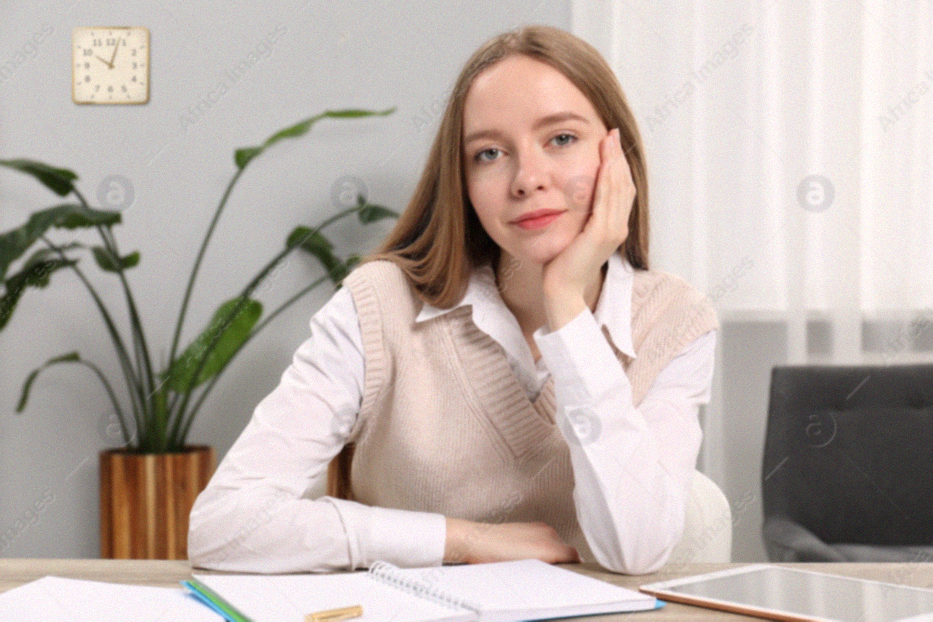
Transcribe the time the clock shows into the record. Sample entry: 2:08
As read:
10:03
